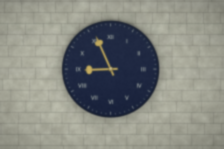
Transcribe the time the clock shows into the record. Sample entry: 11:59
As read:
8:56
